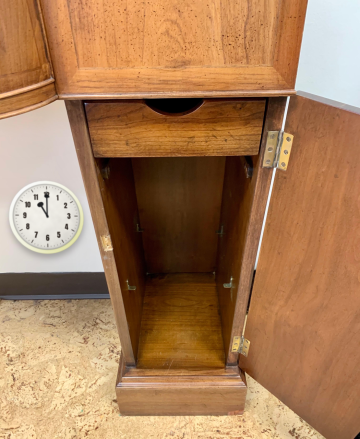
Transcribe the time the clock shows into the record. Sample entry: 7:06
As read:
11:00
